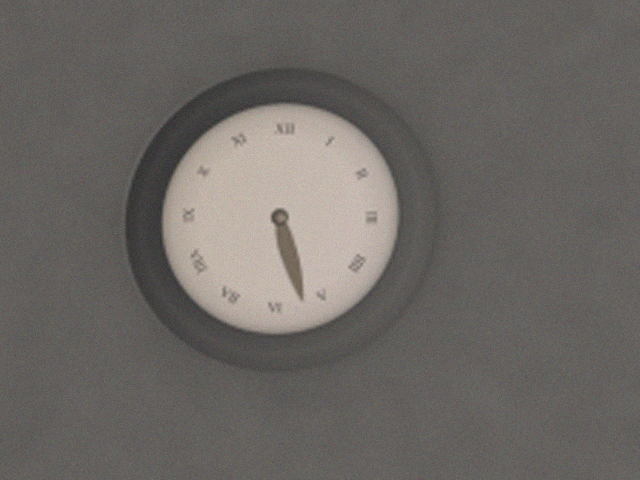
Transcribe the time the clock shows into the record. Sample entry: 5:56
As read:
5:27
